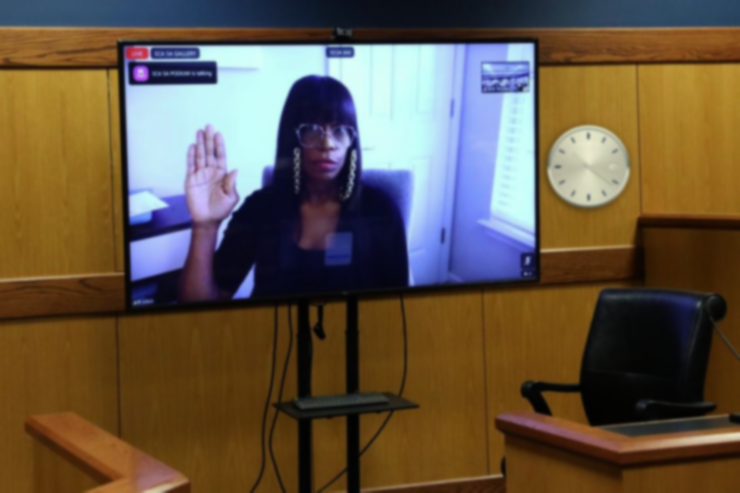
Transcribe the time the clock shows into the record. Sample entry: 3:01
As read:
10:21
